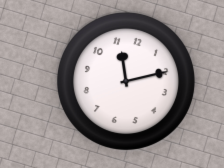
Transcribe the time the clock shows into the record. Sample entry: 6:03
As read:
11:10
